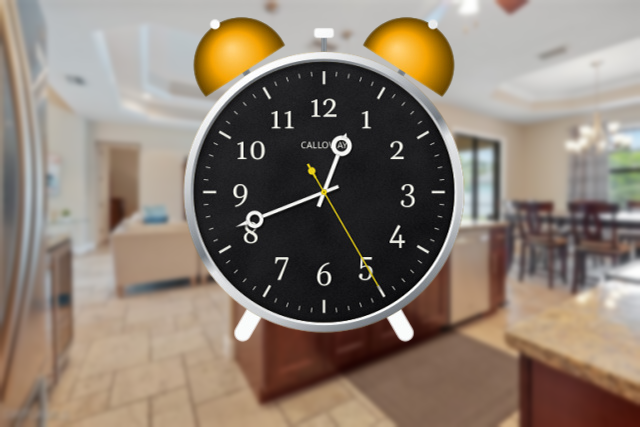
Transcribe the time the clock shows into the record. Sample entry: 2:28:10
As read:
12:41:25
